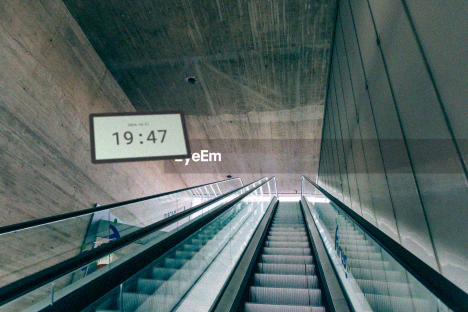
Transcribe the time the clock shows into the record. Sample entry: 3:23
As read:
19:47
